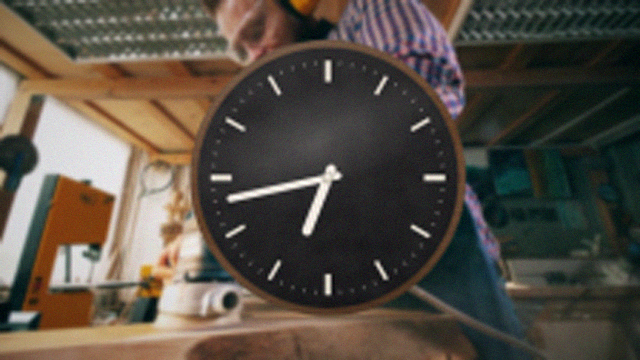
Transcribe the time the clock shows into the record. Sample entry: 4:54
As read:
6:43
